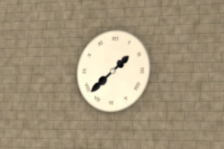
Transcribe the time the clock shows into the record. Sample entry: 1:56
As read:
1:38
